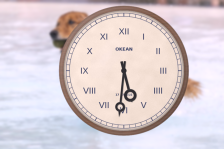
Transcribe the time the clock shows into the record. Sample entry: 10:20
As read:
5:31
